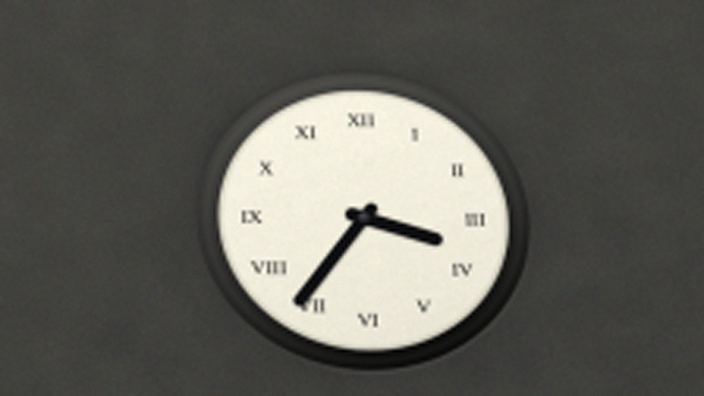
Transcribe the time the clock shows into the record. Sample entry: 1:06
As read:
3:36
